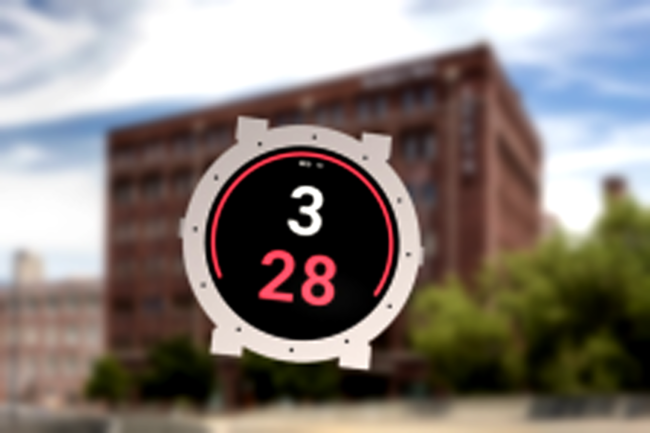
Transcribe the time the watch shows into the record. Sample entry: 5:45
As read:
3:28
